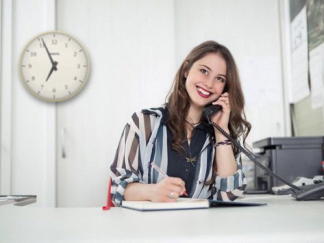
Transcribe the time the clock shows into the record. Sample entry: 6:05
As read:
6:56
